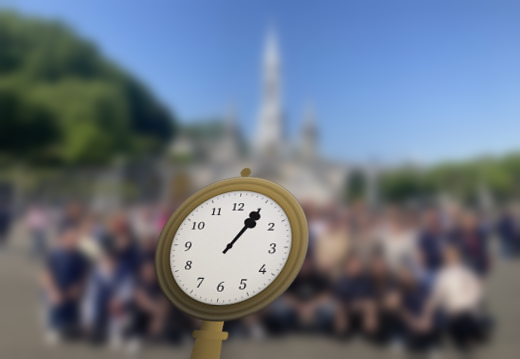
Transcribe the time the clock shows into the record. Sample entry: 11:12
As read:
1:05
